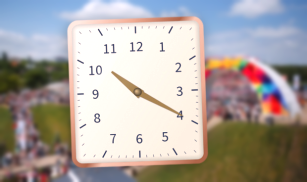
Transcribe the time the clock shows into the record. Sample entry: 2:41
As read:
10:20
